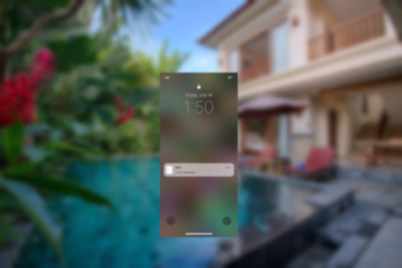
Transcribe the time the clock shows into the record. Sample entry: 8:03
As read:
1:50
